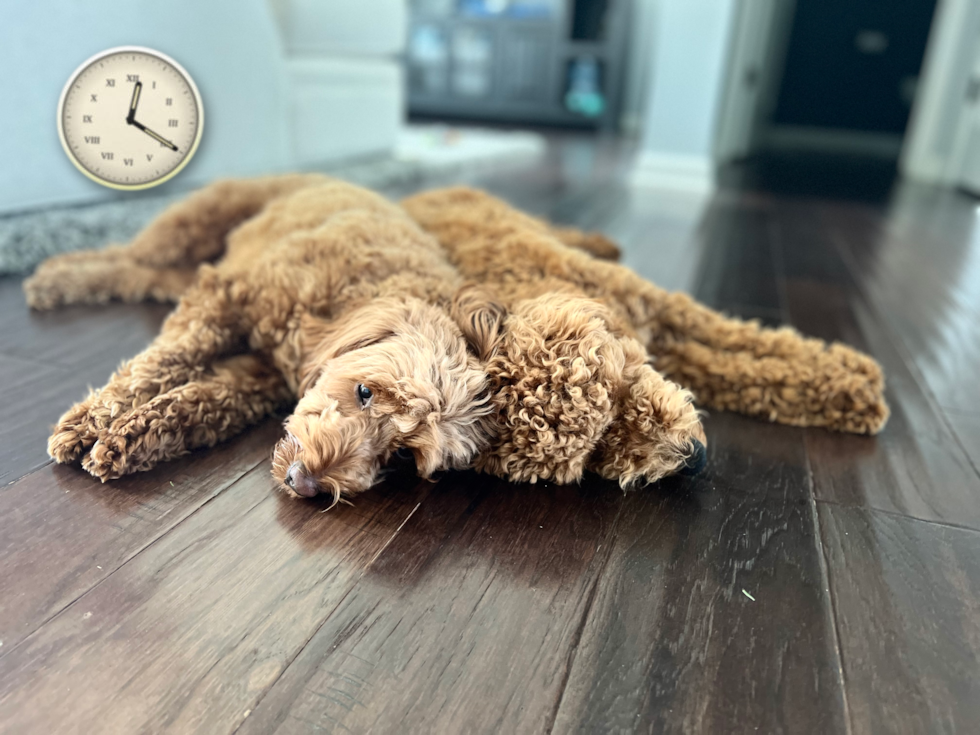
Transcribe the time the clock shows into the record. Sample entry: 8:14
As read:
12:20
